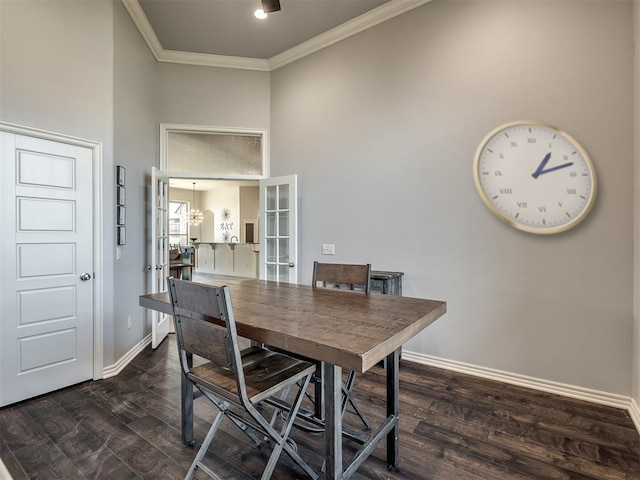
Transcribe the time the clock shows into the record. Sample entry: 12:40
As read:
1:12
